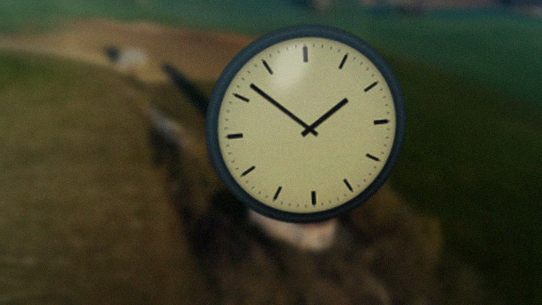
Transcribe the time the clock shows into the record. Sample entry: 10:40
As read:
1:52
